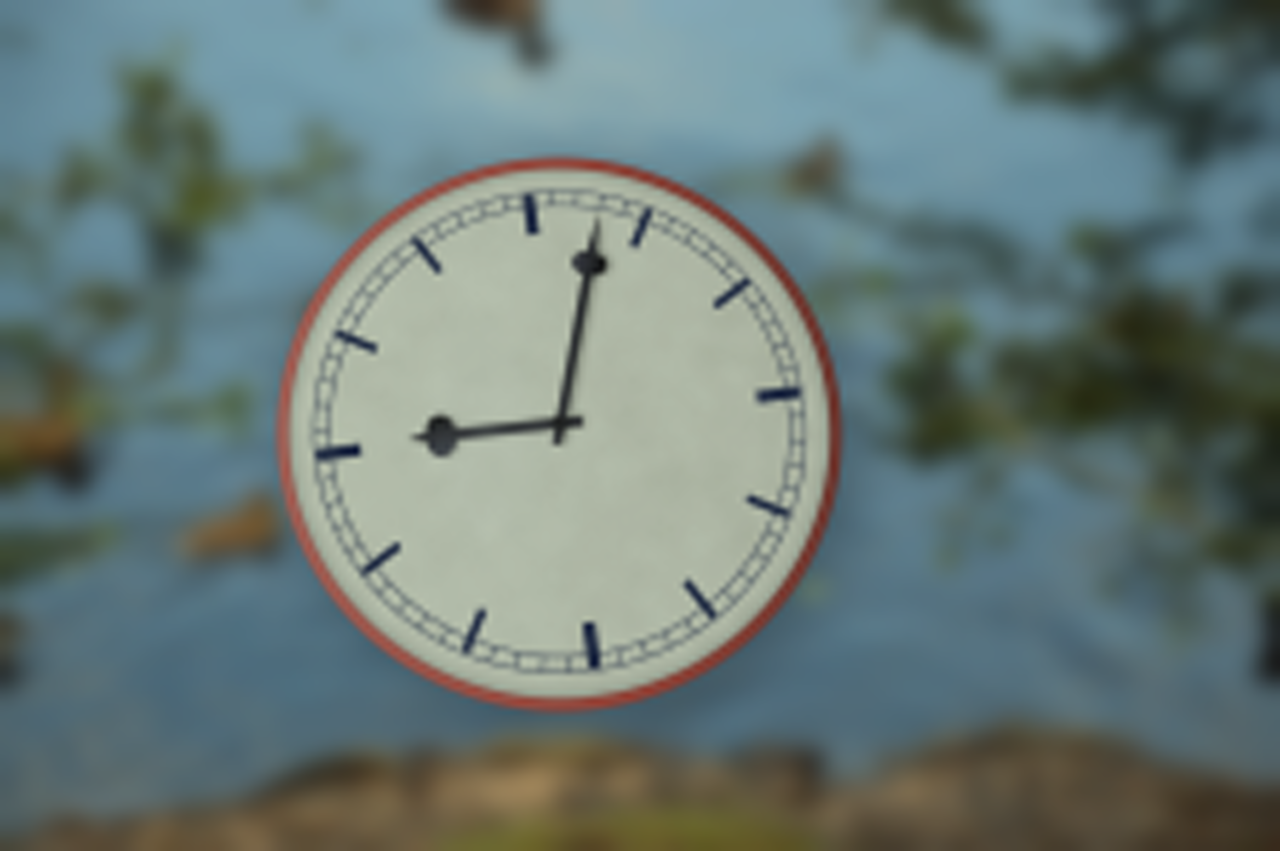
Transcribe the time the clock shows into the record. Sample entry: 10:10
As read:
9:03
